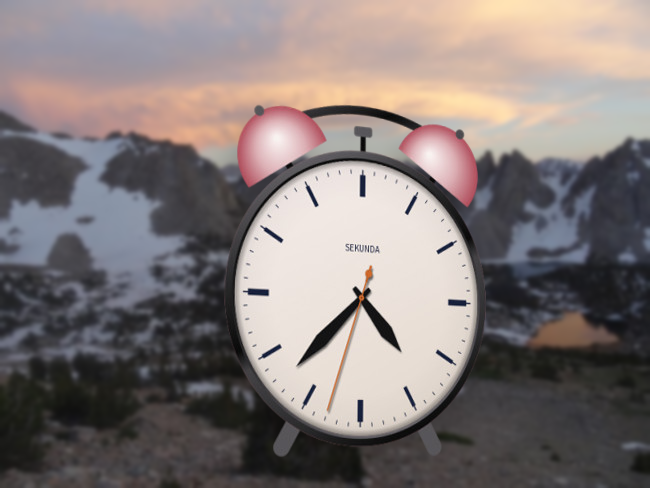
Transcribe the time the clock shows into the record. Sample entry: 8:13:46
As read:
4:37:33
